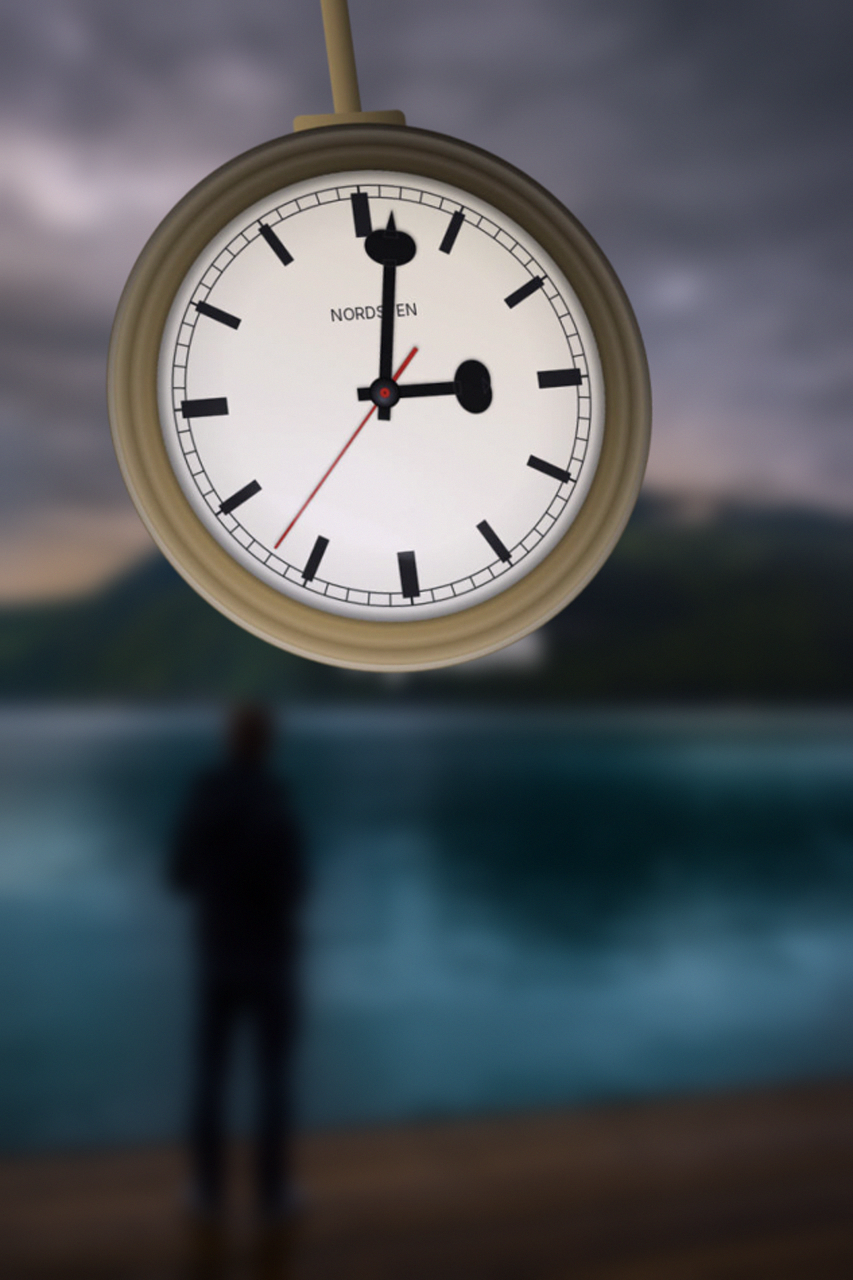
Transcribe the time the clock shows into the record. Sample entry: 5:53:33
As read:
3:01:37
